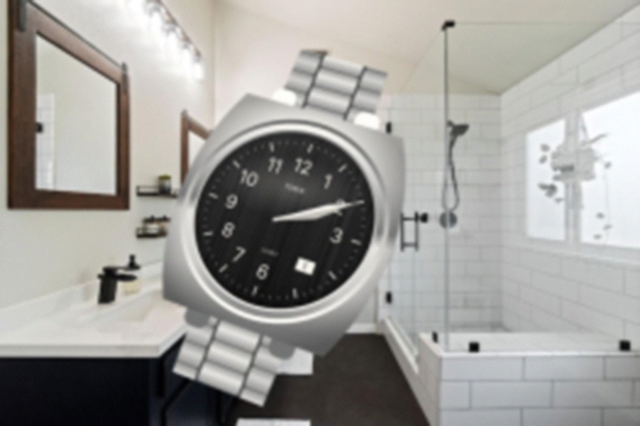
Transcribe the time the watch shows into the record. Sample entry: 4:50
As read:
2:10
